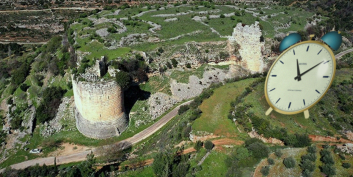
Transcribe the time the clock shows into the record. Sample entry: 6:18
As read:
11:09
